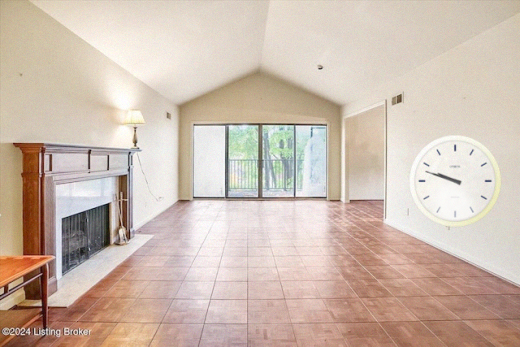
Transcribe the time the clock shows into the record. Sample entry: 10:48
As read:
9:48
